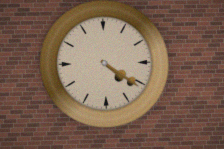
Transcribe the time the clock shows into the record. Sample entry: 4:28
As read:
4:21
